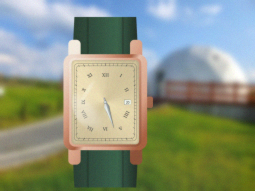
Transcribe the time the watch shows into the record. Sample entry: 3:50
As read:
5:27
